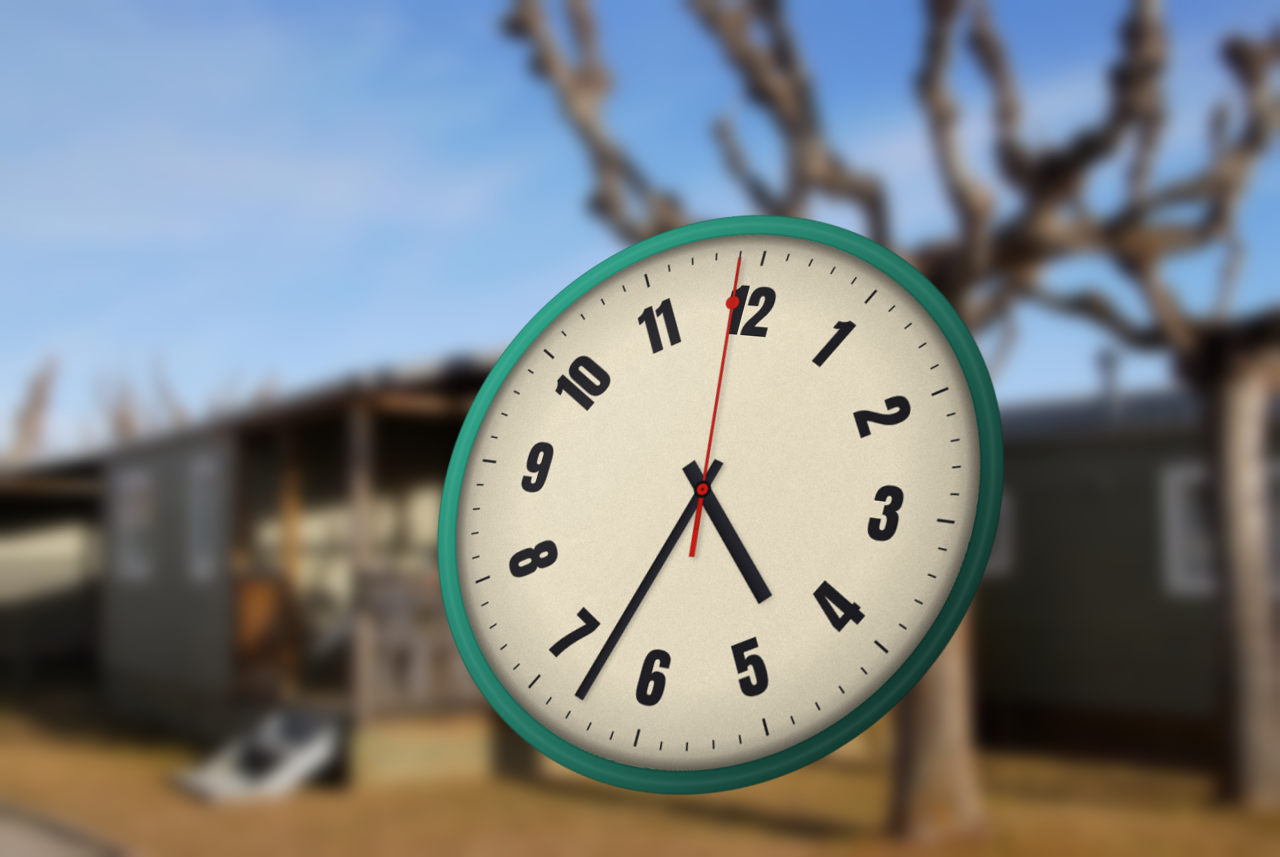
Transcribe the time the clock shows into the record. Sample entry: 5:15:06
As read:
4:32:59
